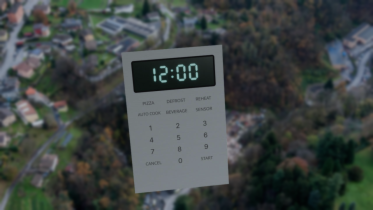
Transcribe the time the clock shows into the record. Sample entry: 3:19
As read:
12:00
